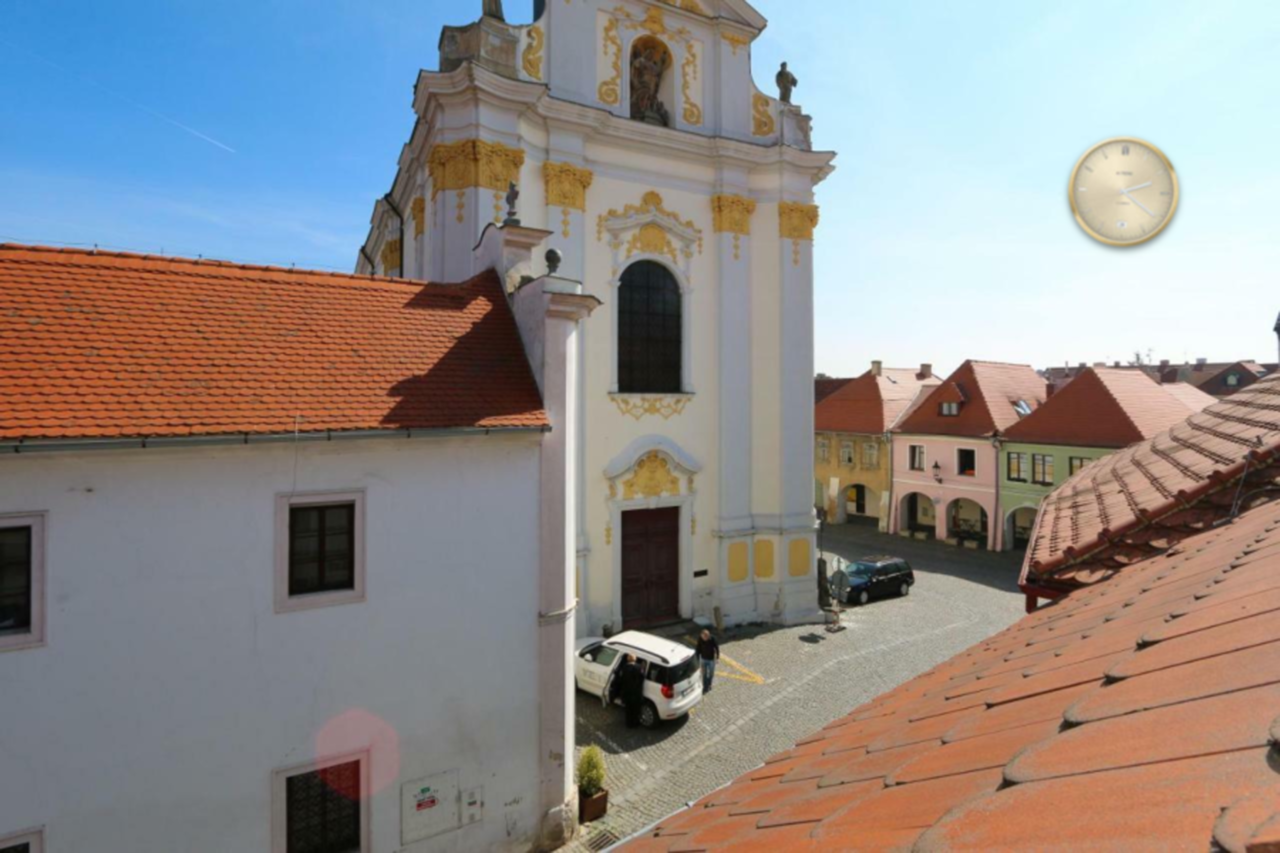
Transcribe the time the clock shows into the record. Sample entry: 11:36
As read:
2:21
